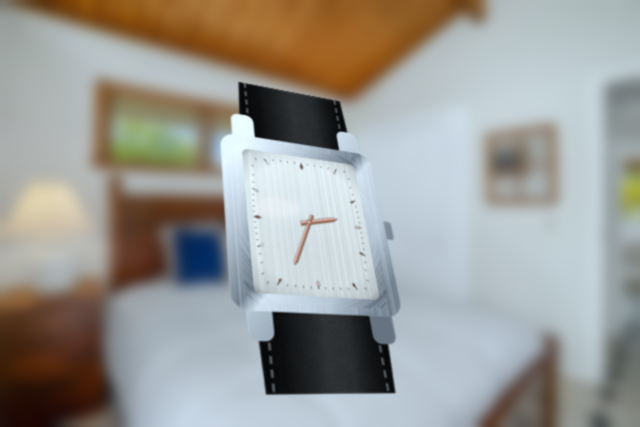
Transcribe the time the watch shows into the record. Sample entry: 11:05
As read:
2:34
